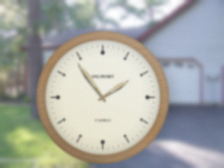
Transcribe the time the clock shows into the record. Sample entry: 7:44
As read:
1:54
